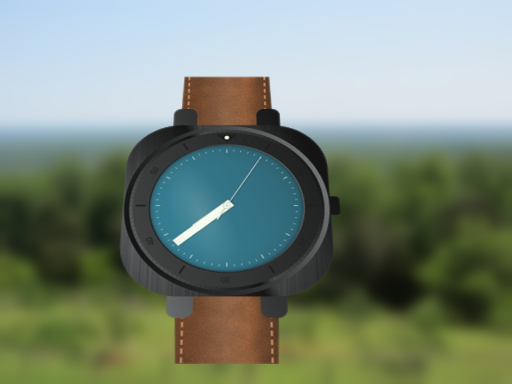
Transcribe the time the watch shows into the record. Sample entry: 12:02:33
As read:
7:38:05
